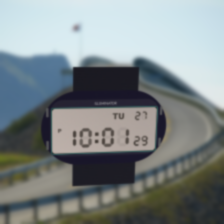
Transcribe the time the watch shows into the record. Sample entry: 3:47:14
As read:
10:01:29
